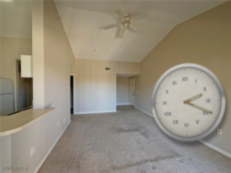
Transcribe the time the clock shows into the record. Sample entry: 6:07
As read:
2:19
